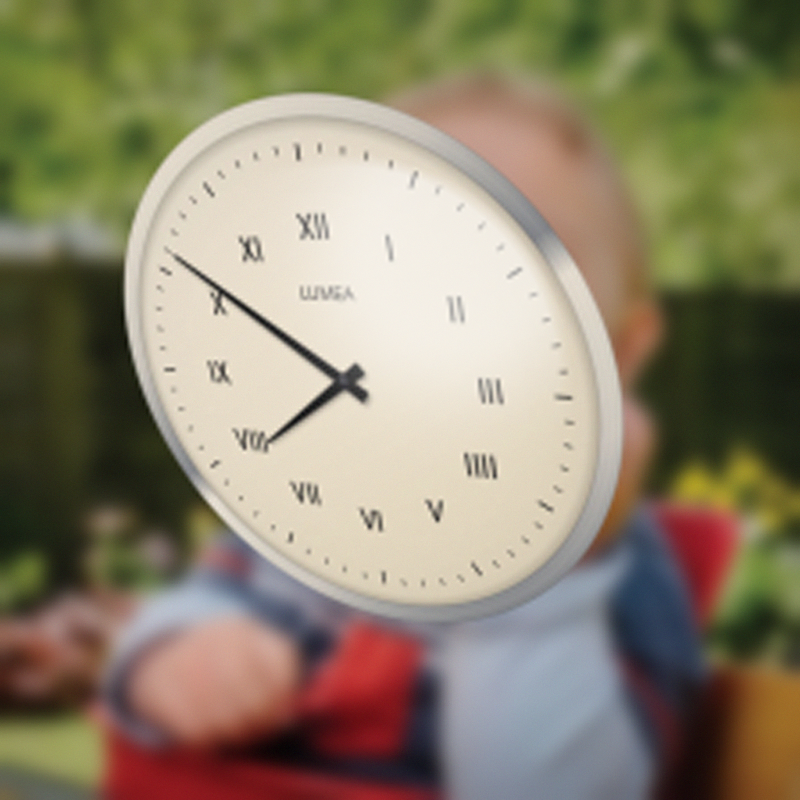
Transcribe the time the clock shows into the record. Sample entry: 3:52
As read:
7:51
